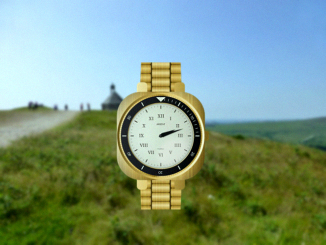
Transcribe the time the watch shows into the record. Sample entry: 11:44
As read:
2:12
